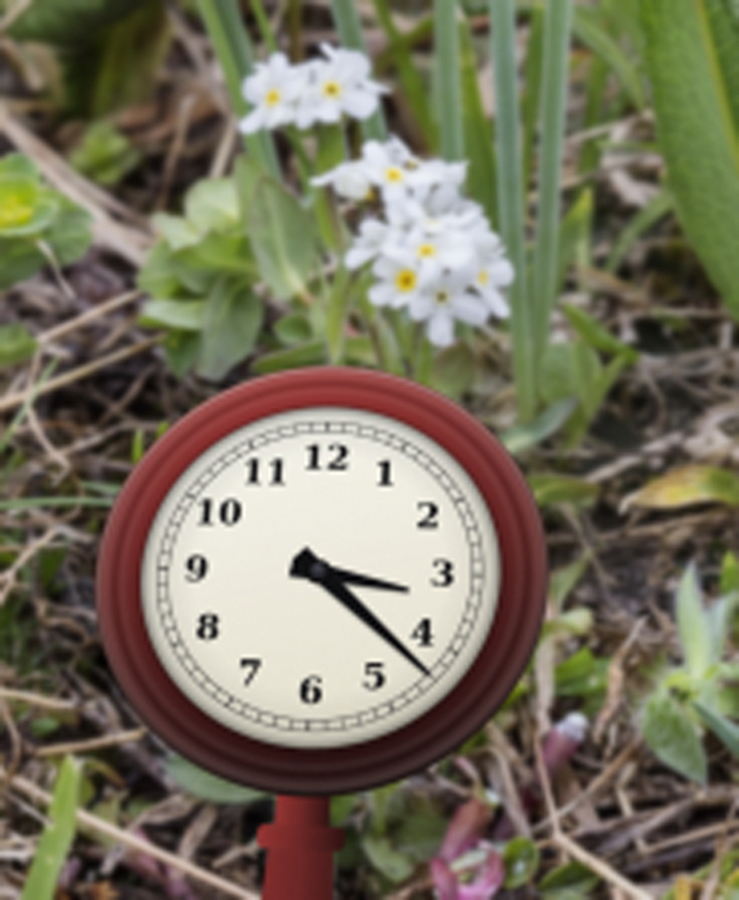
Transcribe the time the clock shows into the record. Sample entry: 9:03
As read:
3:22
